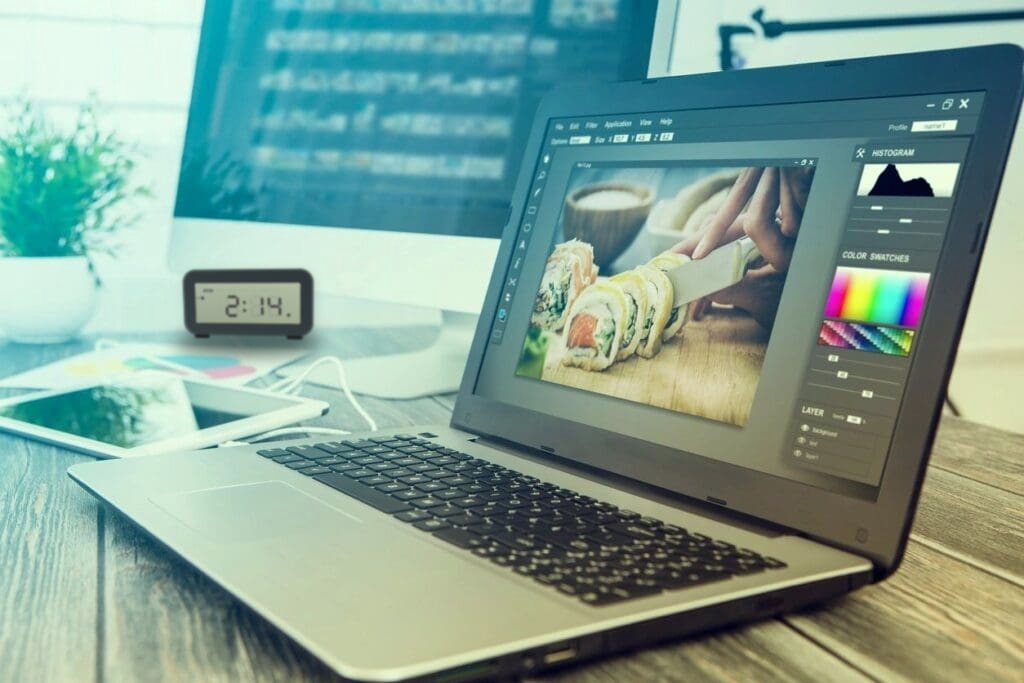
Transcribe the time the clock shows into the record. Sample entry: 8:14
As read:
2:14
